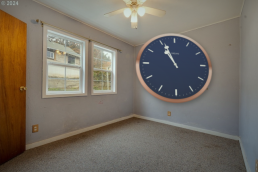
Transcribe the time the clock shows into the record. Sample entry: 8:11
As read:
10:56
